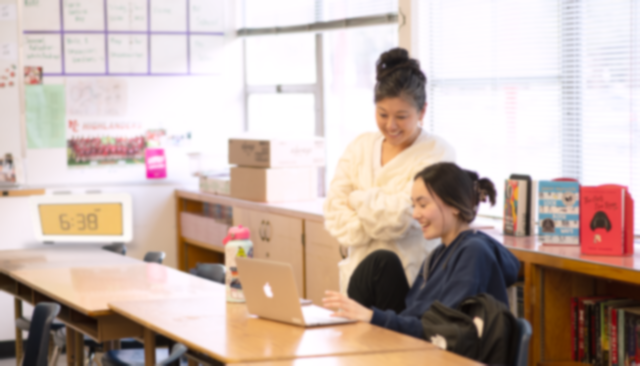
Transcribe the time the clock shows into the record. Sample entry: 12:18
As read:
6:38
